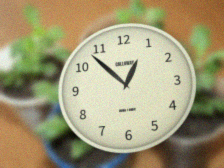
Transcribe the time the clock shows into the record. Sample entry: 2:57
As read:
12:53
